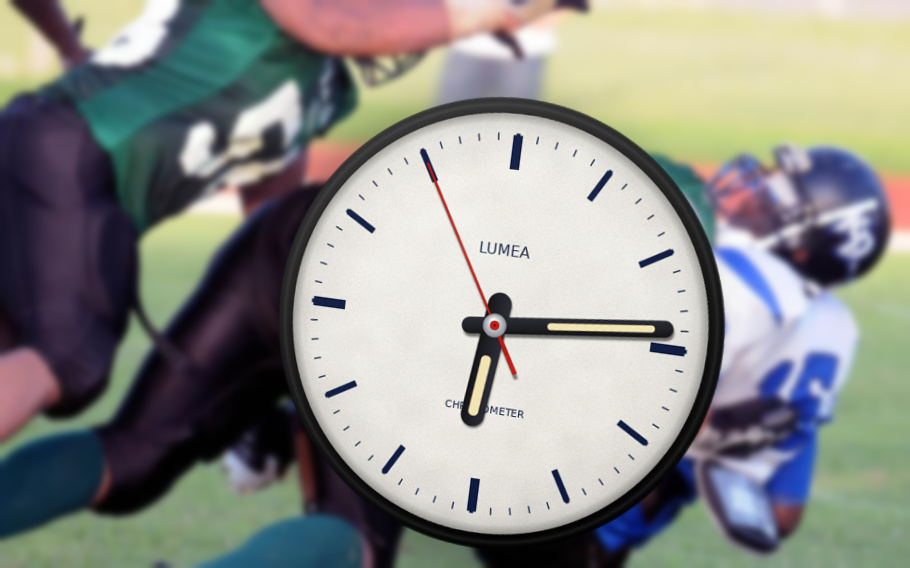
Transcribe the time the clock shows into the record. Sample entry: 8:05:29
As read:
6:13:55
